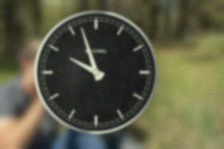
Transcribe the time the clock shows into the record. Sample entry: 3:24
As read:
9:57
